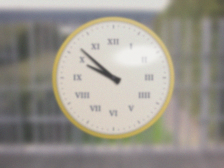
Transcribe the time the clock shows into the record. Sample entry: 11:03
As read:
9:52
